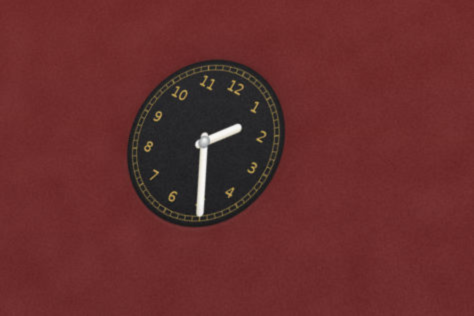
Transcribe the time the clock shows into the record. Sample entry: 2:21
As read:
1:25
